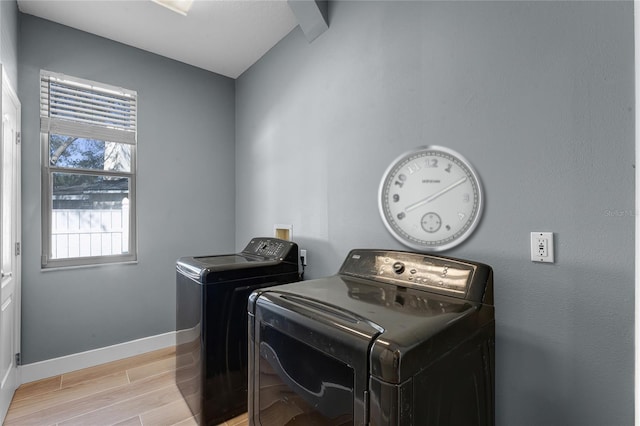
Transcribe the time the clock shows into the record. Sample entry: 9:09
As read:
8:10
